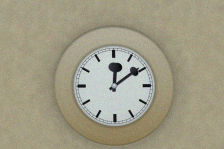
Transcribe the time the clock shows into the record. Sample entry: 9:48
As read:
12:09
